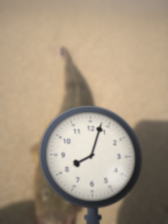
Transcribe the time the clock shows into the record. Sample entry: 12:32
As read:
8:03
